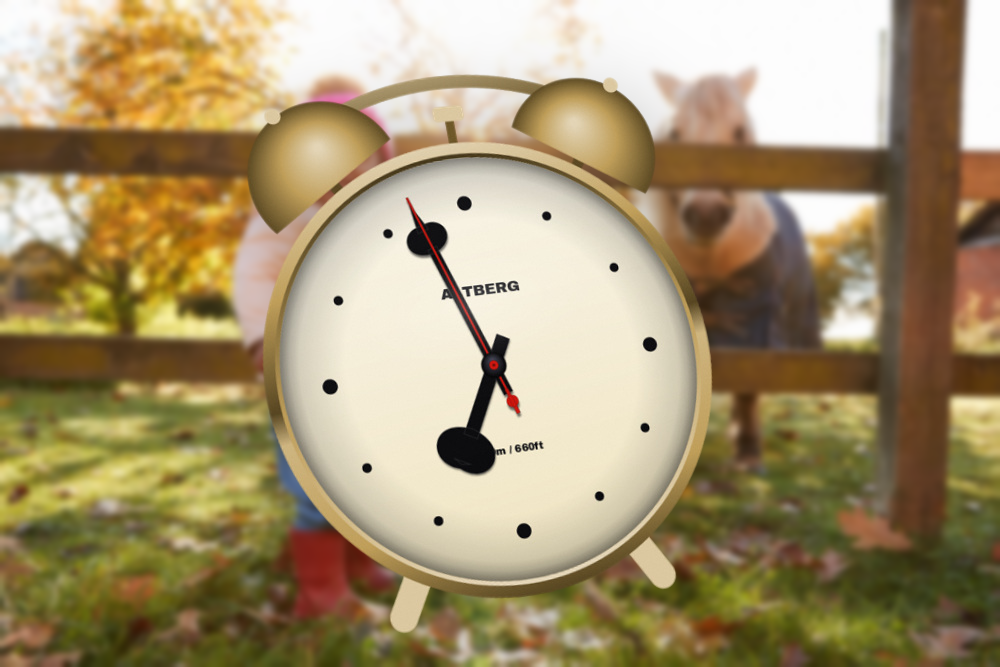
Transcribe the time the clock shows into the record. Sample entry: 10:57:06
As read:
6:56:57
